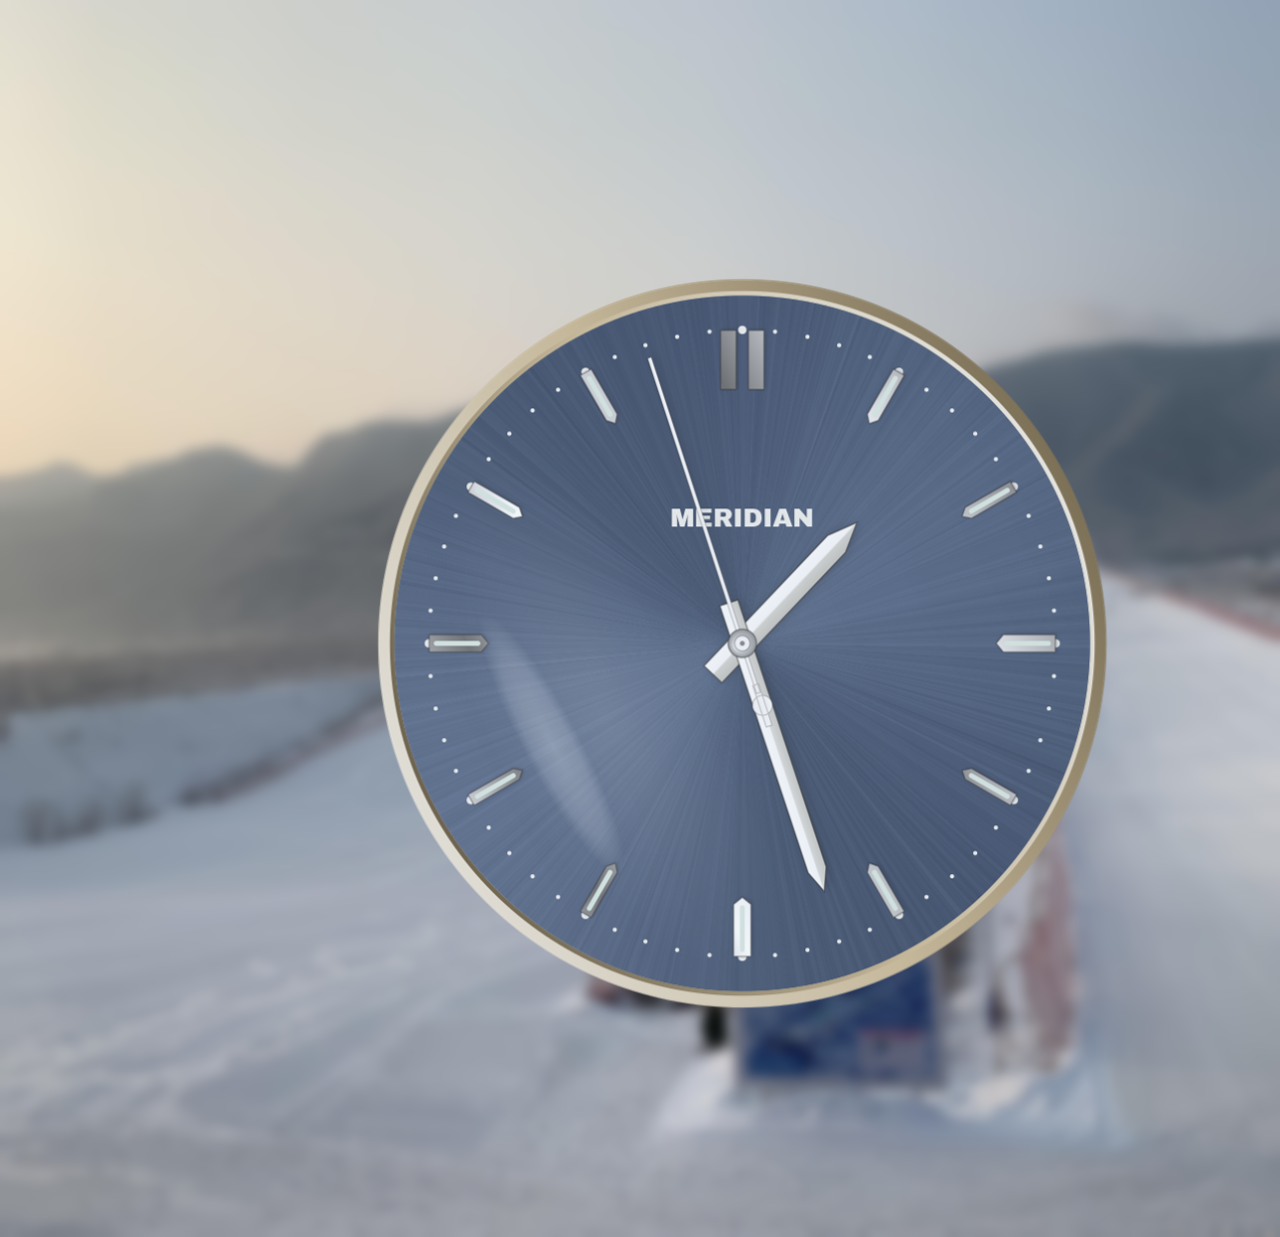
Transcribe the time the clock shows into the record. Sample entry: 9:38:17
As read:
1:26:57
